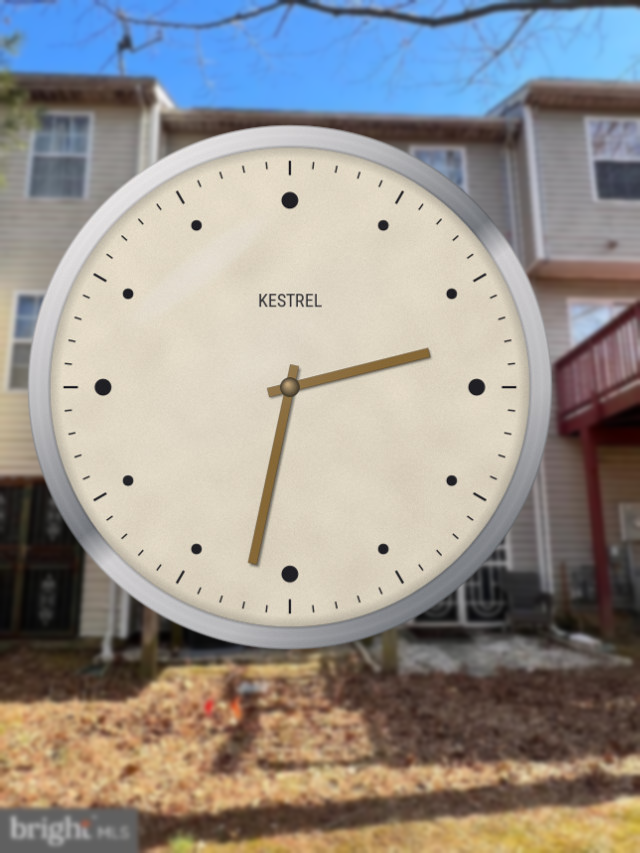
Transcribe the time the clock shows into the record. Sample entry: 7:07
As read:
2:32
